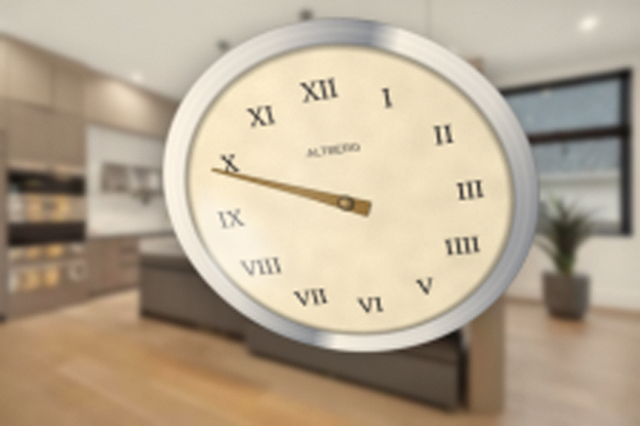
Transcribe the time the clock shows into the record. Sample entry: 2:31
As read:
9:49
